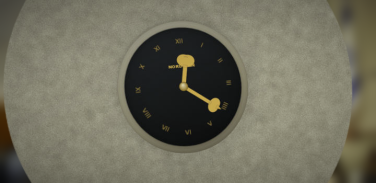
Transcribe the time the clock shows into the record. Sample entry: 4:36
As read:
12:21
